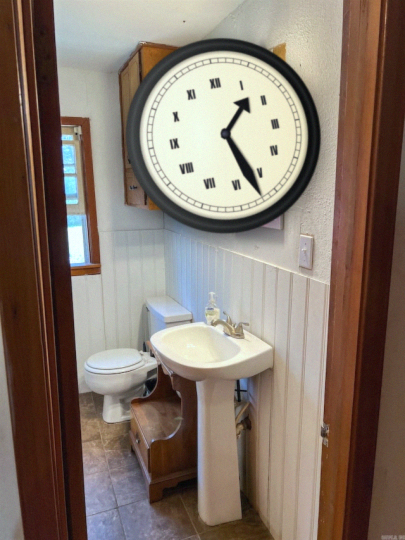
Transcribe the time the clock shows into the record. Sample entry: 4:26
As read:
1:27
